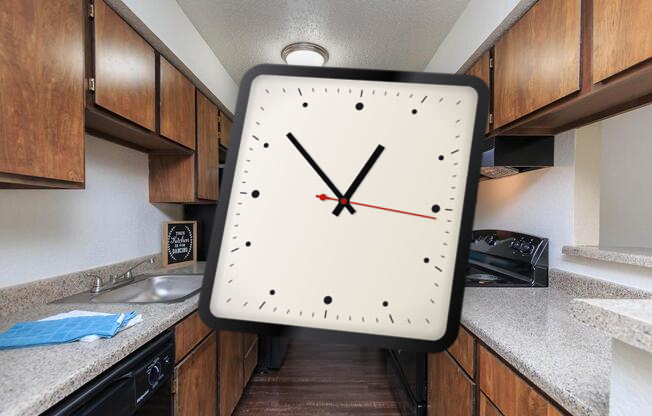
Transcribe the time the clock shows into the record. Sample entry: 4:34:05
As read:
12:52:16
